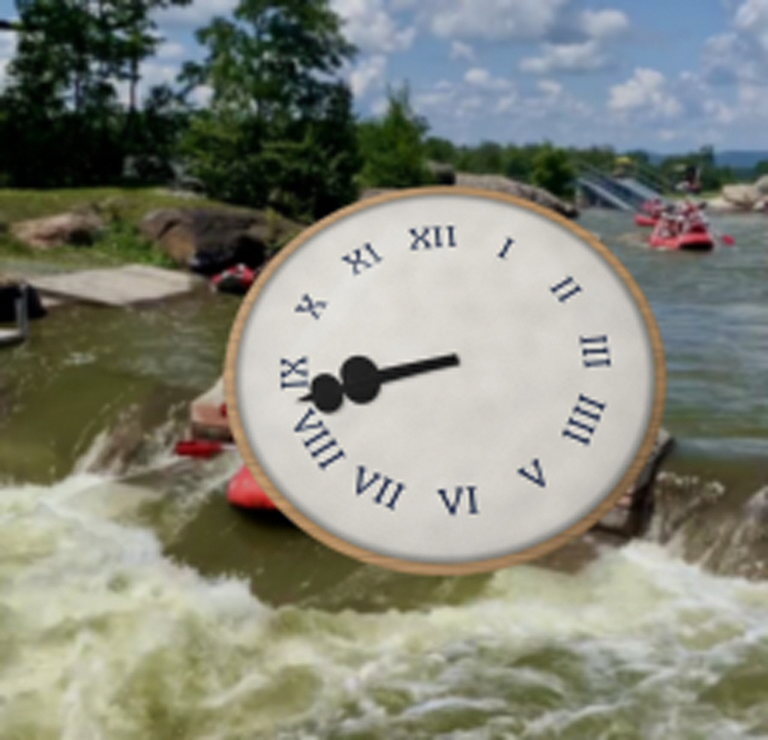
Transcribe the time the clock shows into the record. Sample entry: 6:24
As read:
8:43
